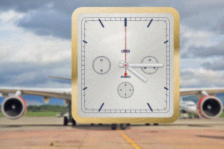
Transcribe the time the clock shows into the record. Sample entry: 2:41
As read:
4:15
